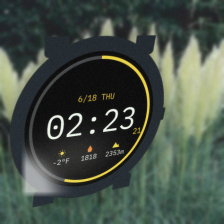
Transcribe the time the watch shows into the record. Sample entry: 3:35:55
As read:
2:23:21
